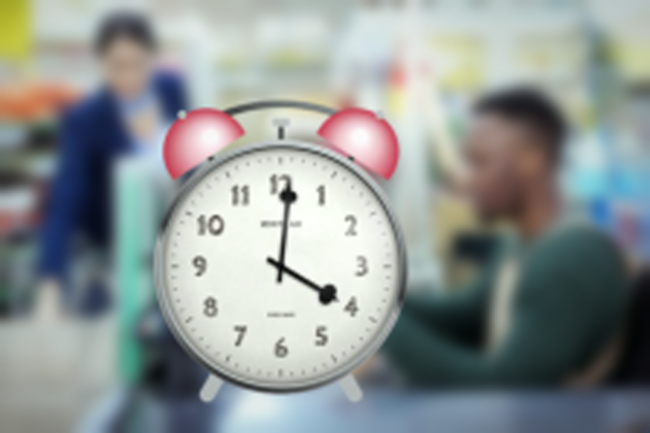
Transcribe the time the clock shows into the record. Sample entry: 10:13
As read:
4:01
